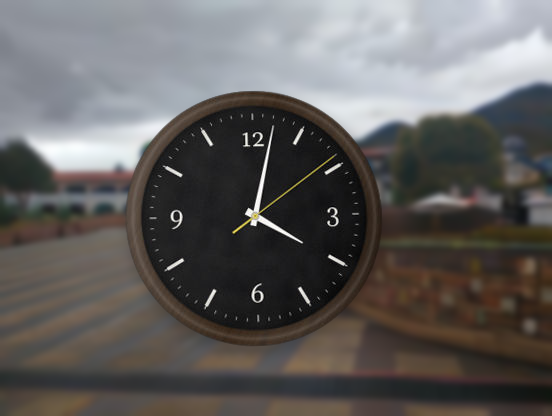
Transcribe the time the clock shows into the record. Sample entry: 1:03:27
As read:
4:02:09
